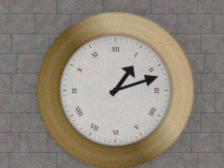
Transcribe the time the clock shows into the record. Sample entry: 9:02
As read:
1:12
